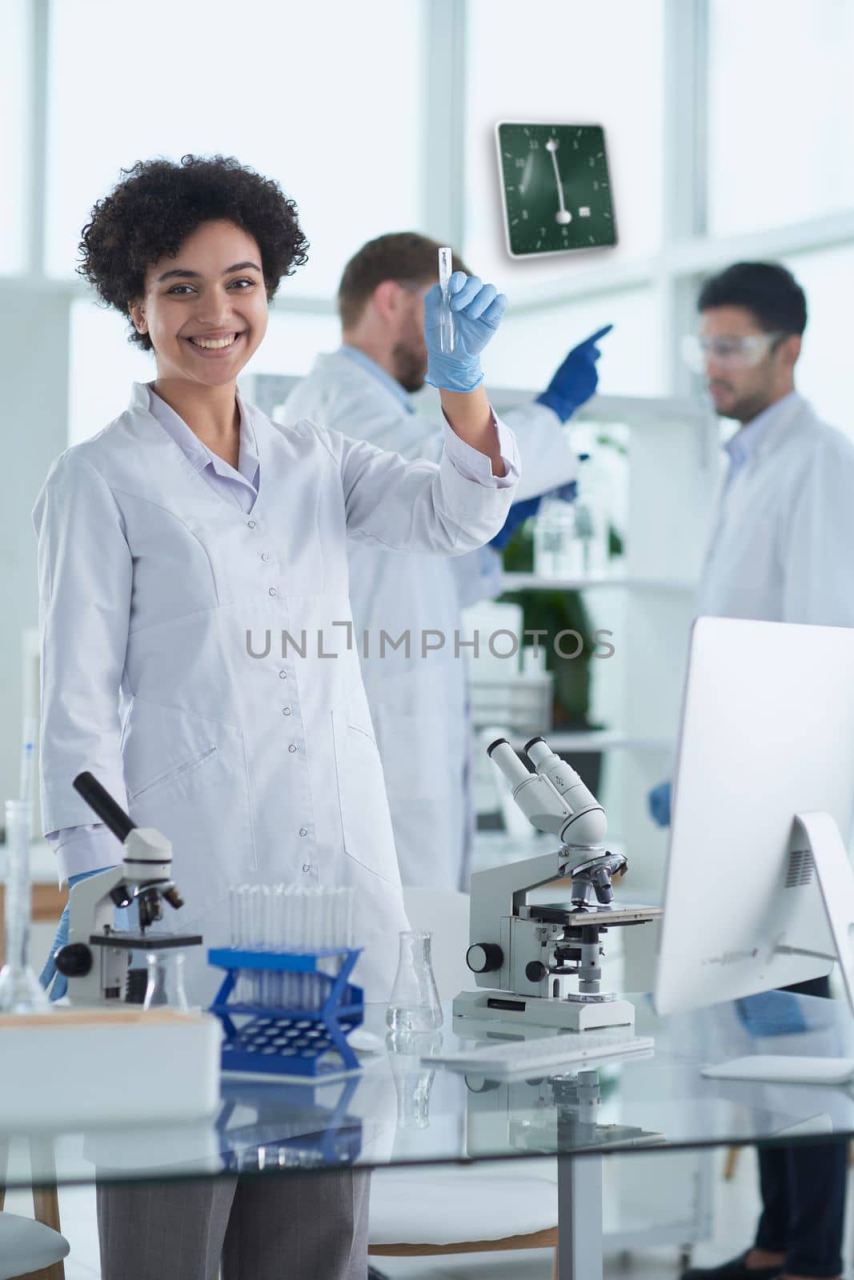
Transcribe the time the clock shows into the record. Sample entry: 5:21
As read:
5:59
